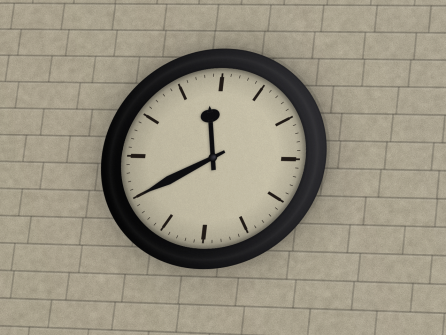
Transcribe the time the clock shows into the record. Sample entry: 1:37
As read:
11:40
